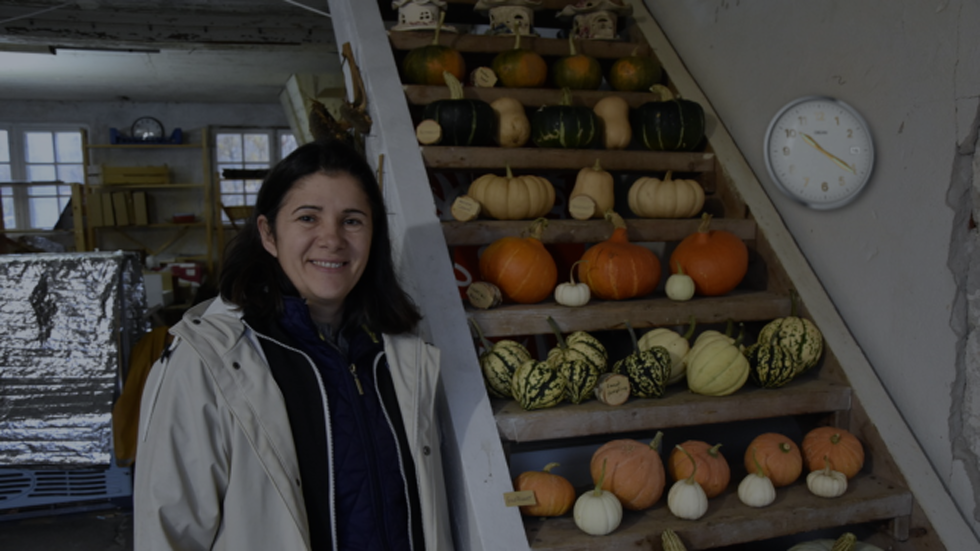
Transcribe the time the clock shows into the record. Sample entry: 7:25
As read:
10:21
